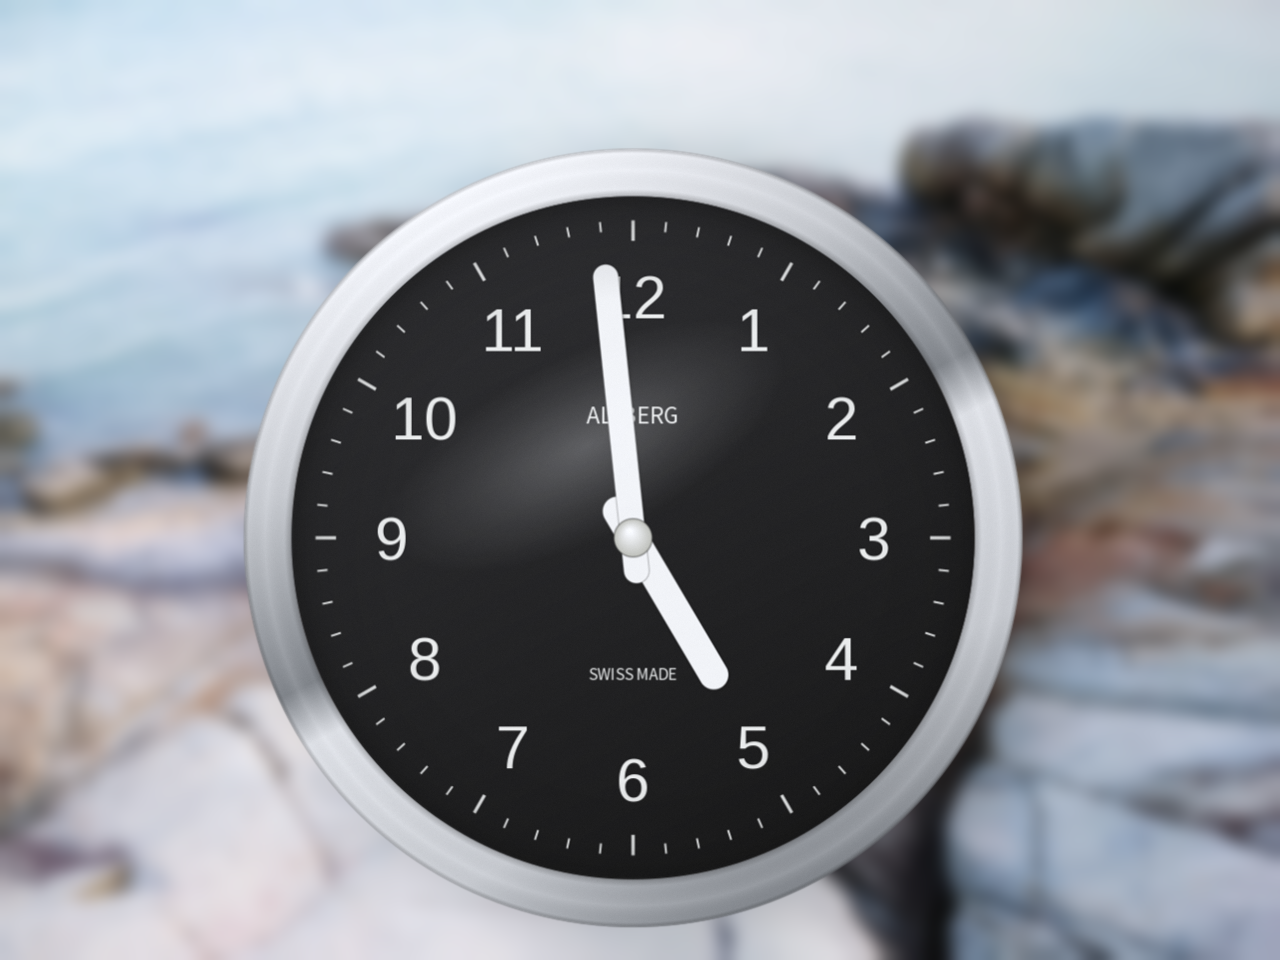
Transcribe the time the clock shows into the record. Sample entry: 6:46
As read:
4:59
